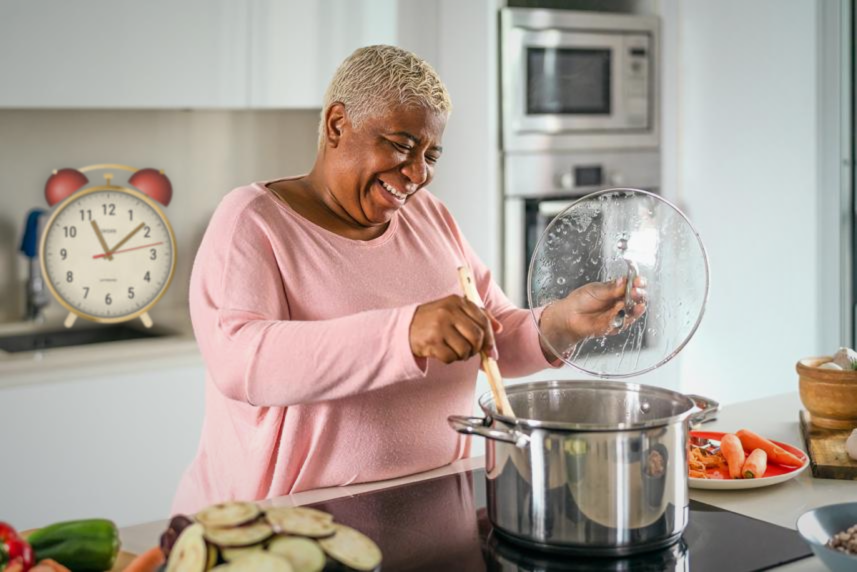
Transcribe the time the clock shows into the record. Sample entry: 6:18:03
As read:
11:08:13
